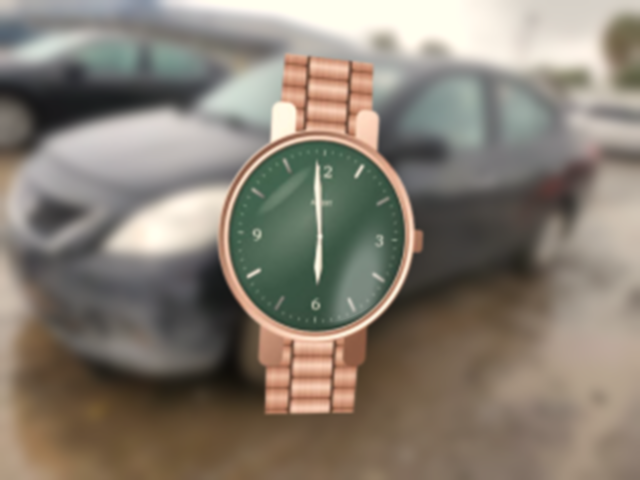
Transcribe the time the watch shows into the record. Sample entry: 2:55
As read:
5:59
